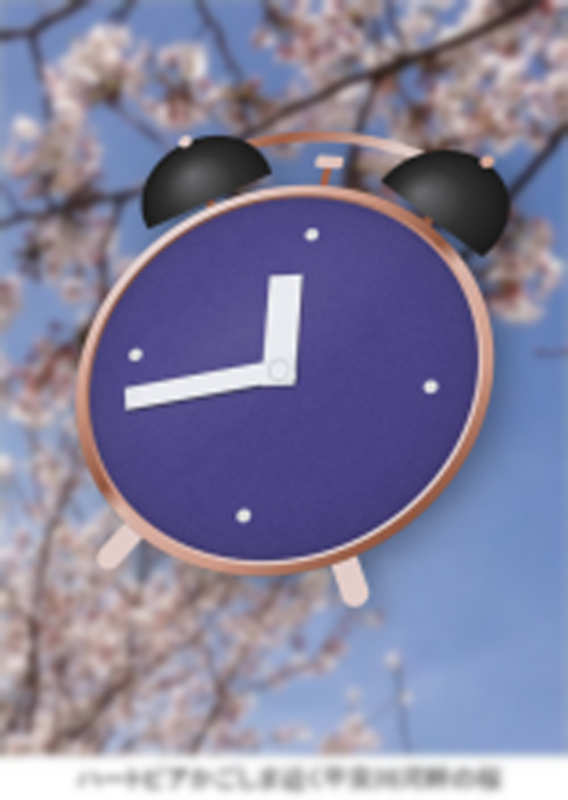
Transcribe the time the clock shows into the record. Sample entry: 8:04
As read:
11:42
